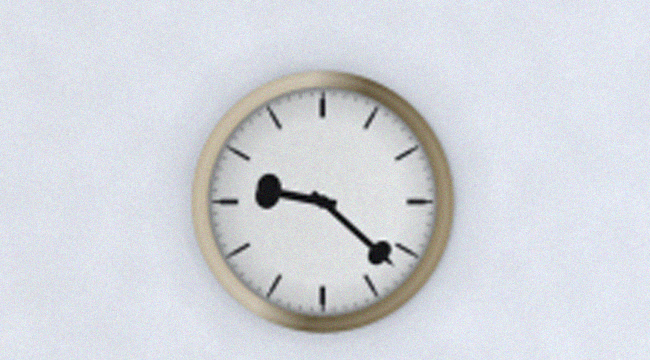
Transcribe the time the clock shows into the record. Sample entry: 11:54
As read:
9:22
